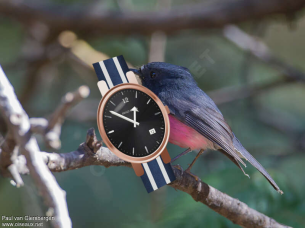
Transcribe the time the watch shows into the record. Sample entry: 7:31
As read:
12:52
